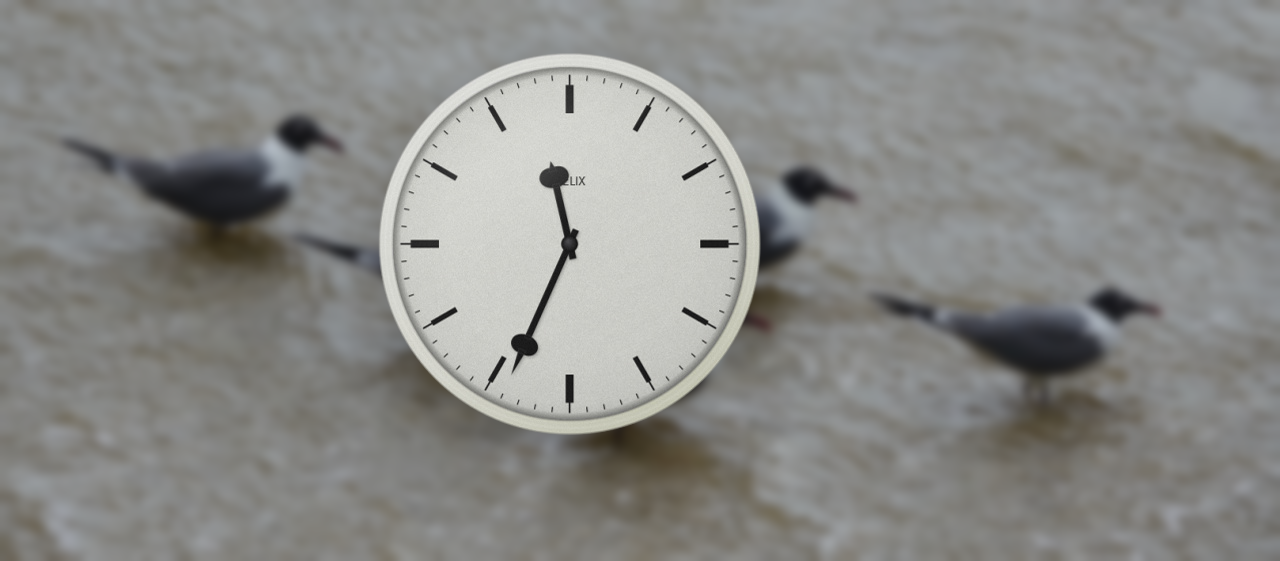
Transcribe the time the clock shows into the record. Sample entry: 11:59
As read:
11:34
